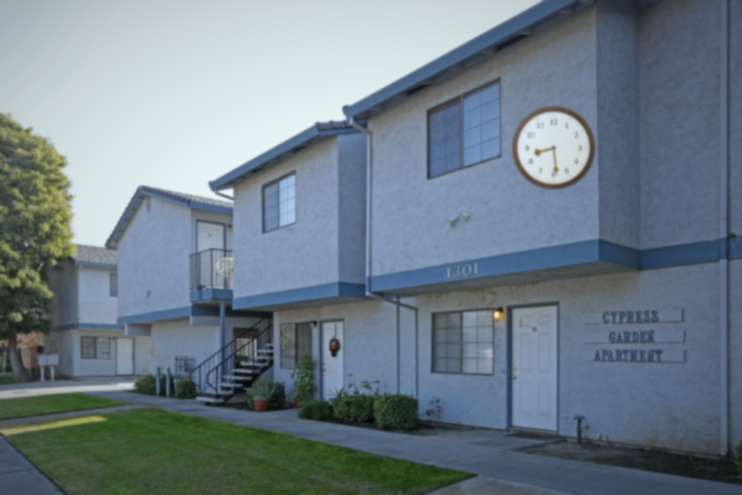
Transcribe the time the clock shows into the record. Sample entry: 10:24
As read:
8:29
